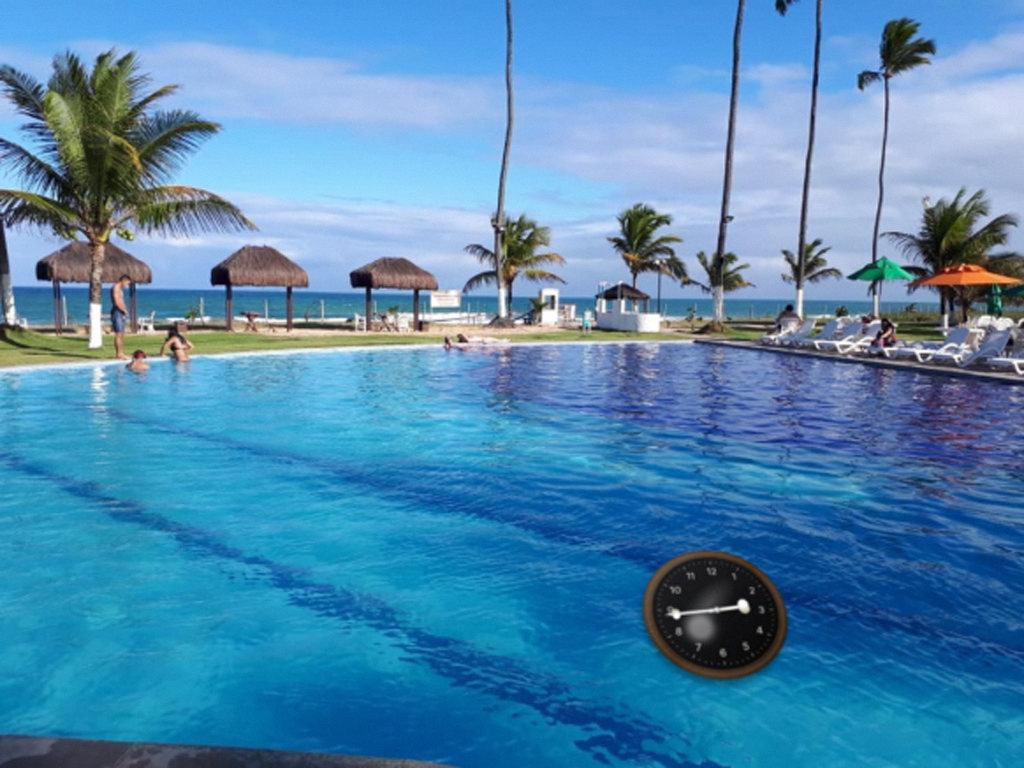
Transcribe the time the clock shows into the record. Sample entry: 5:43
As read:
2:44
